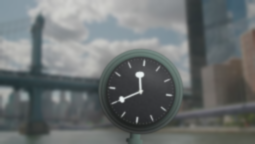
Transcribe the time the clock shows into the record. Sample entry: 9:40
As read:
11:40
